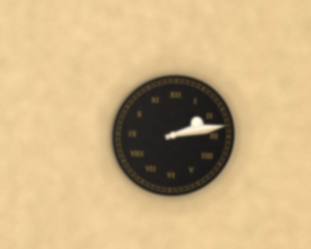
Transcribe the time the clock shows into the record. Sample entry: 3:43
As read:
2:13
